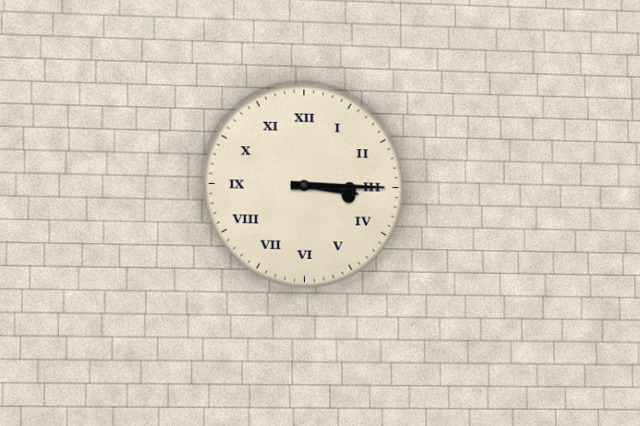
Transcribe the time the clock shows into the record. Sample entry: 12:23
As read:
3:15
